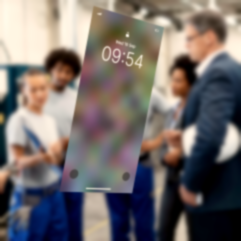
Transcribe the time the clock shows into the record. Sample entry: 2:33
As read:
9:54
